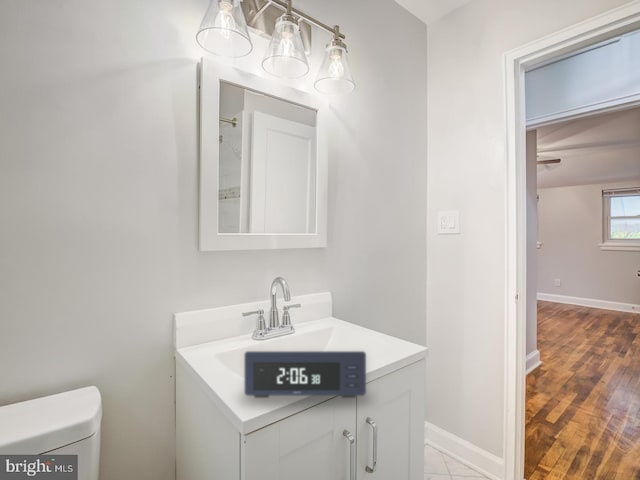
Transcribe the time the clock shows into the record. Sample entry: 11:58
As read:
2:06
